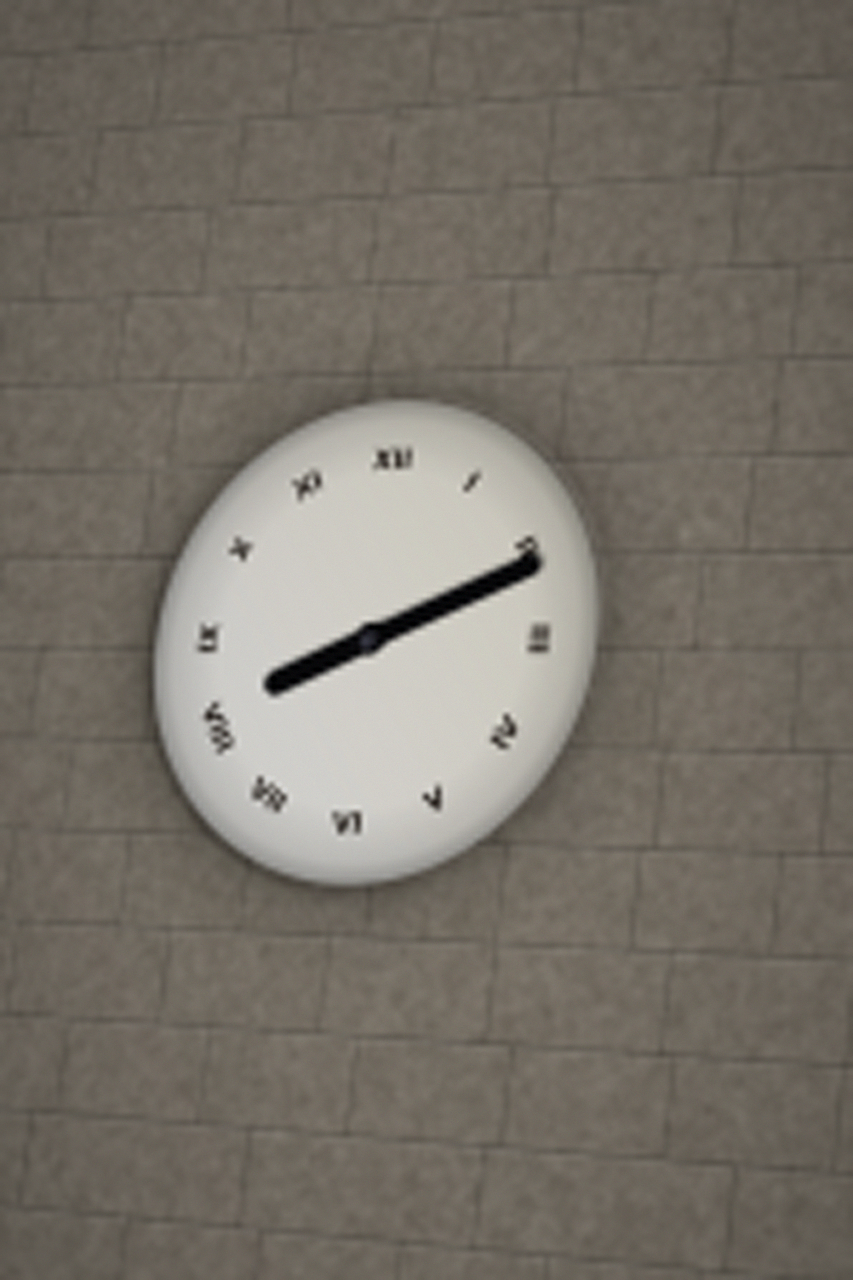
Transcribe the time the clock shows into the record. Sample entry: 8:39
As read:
8:11
